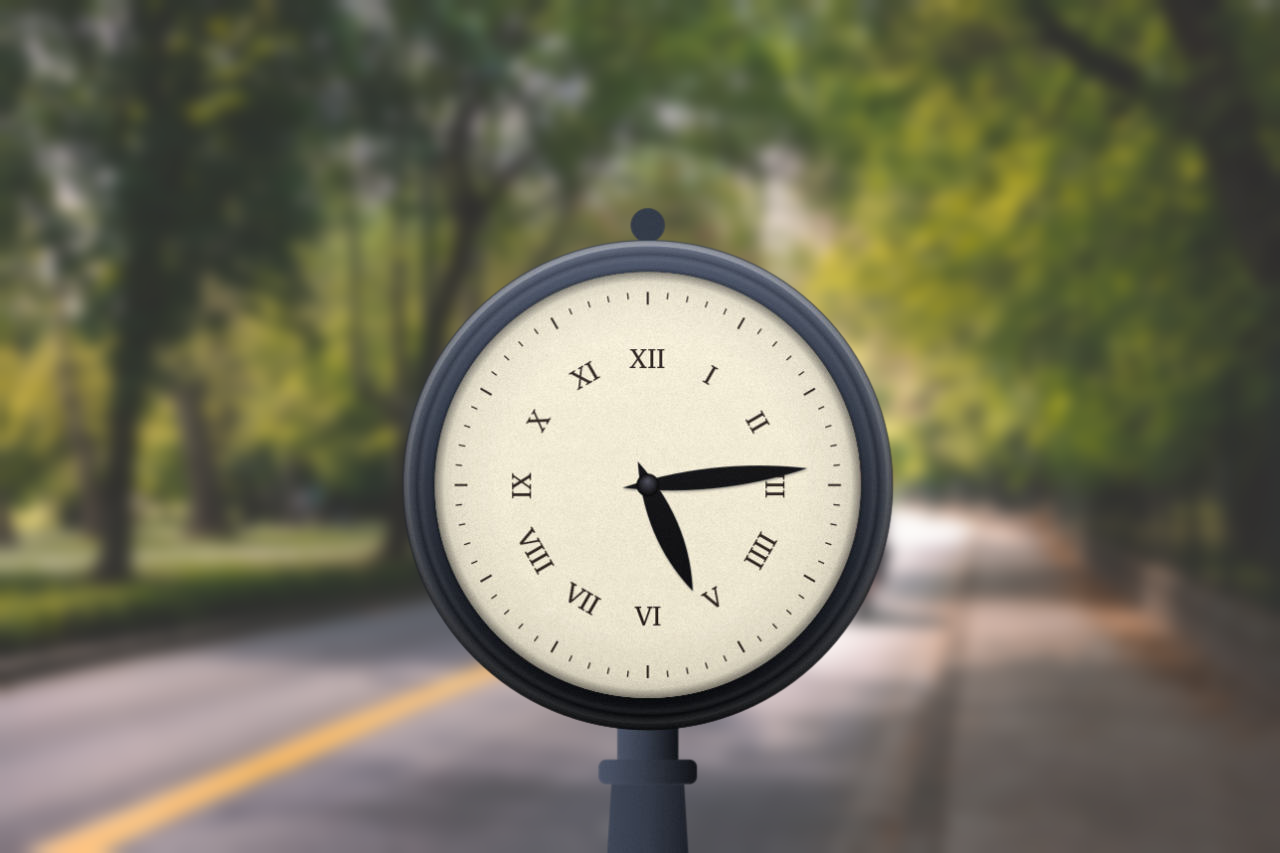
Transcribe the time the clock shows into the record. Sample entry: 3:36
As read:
5:14
